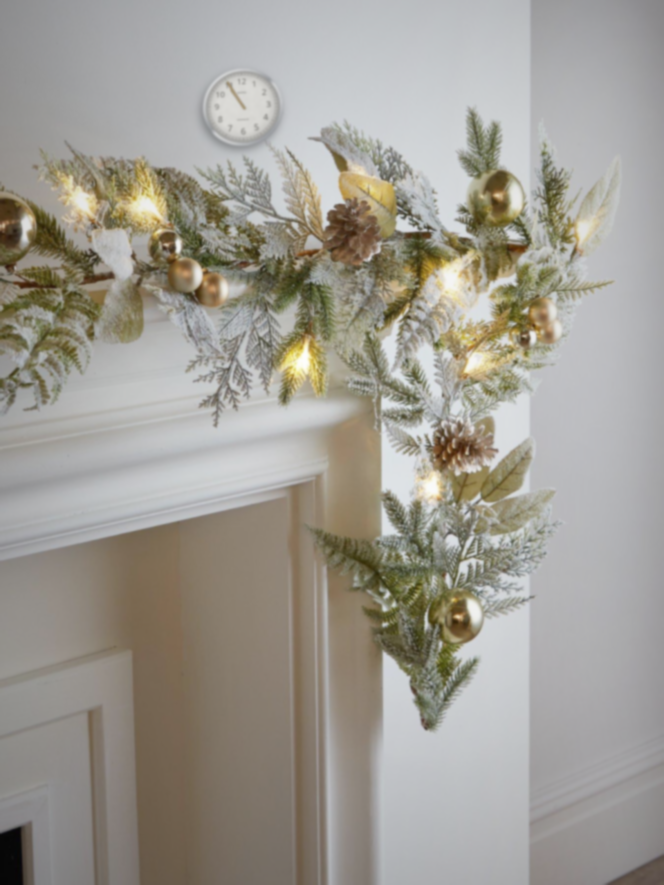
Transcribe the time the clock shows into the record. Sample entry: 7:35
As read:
10:55
